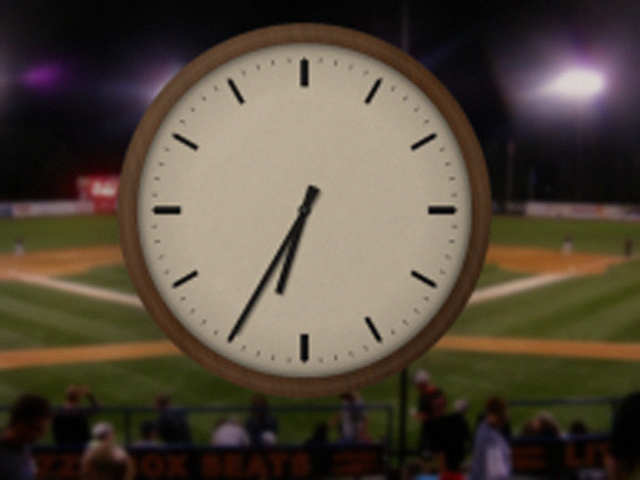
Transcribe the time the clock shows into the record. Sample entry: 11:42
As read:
6:35
